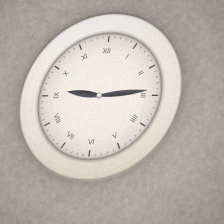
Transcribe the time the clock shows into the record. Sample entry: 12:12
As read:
9:14
